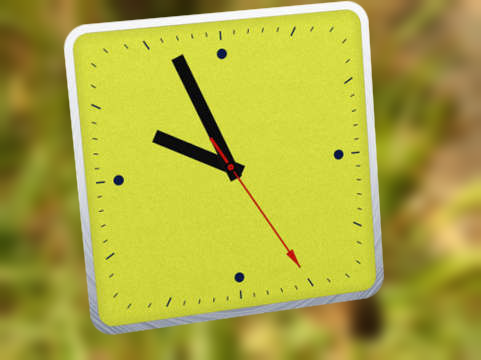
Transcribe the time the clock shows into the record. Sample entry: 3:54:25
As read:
9:56:25
